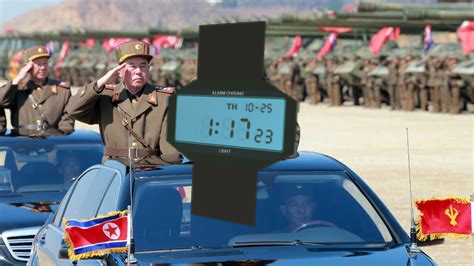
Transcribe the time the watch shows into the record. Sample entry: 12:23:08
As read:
1:17:23
